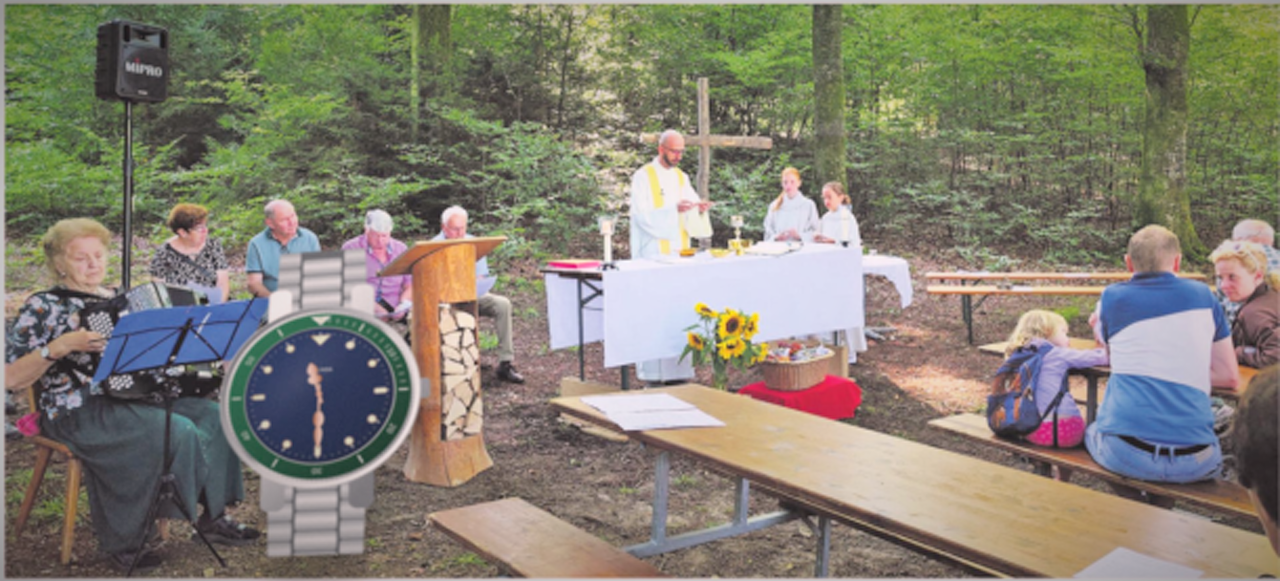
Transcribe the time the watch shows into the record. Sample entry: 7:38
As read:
11:30
